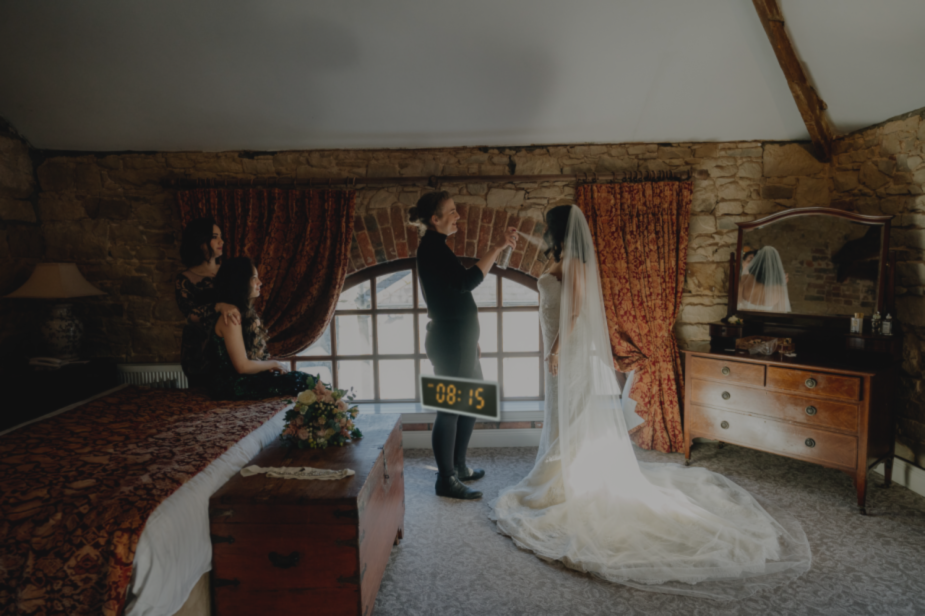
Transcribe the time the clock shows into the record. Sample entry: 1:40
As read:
8:15
